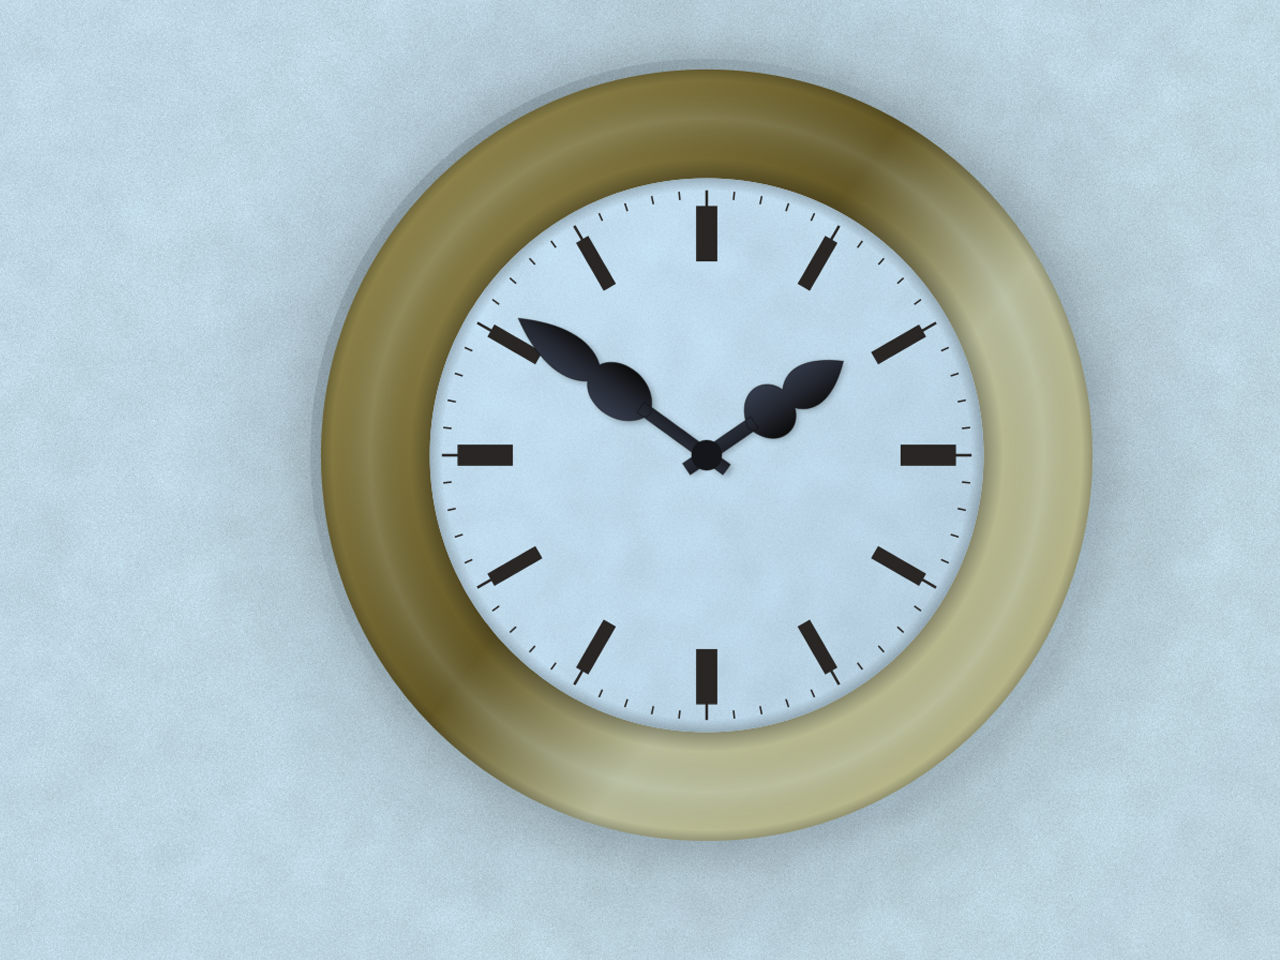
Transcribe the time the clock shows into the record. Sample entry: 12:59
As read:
1:51
